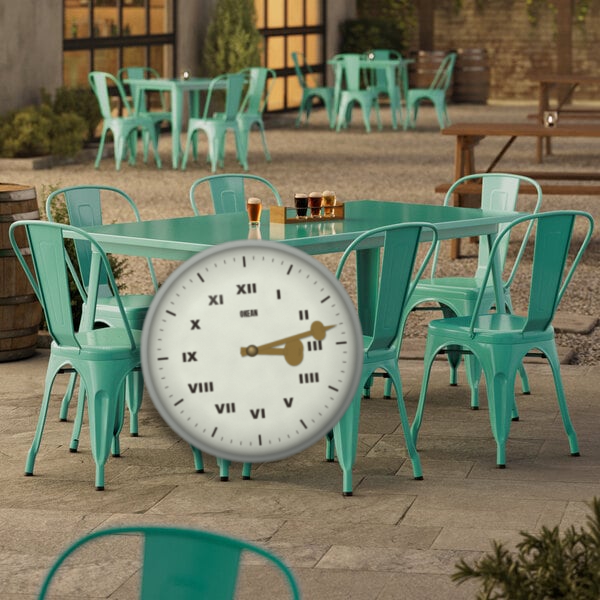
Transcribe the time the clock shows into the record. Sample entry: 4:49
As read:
3:13
